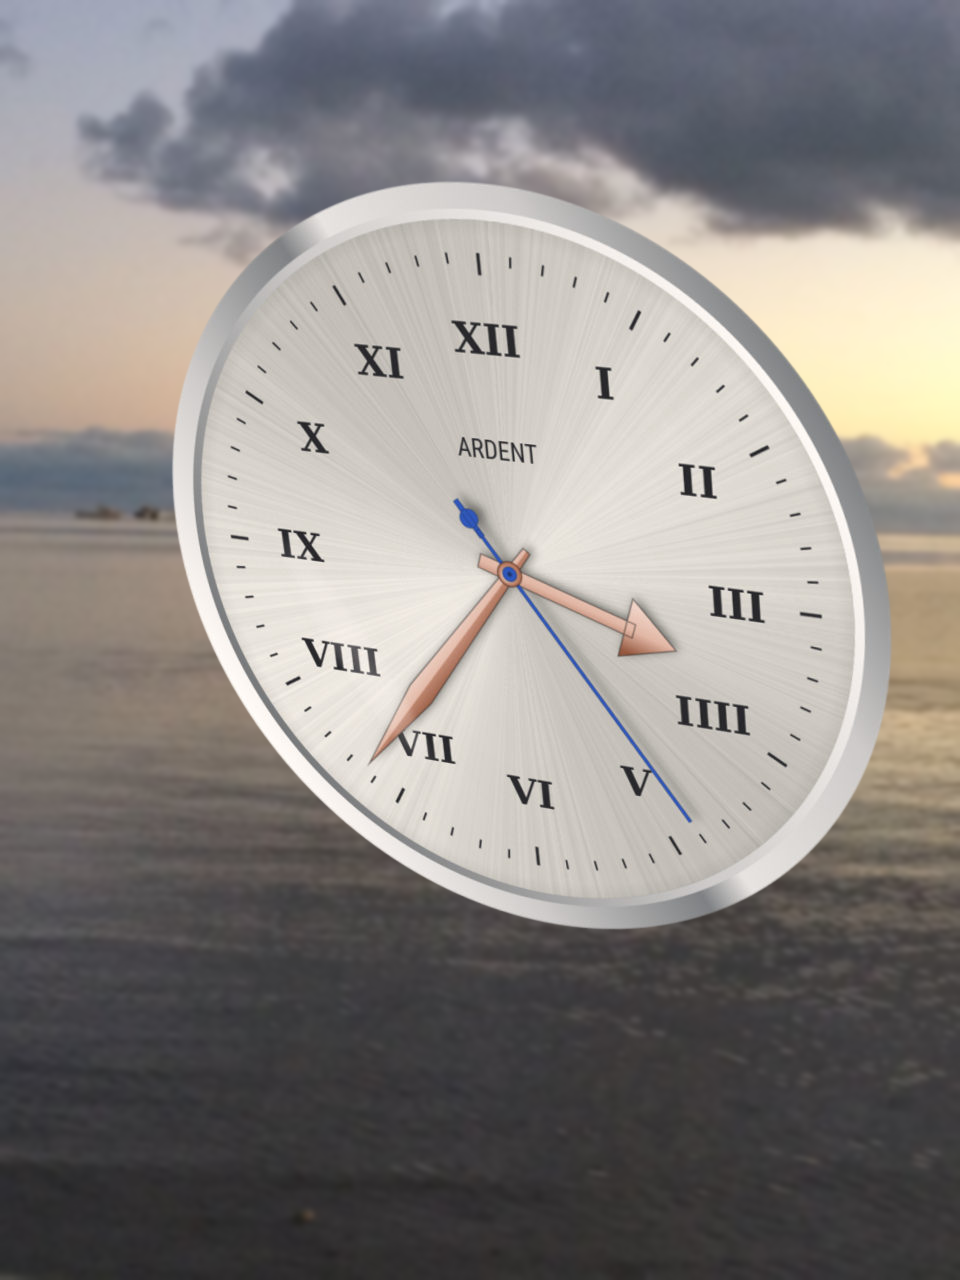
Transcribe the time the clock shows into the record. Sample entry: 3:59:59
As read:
3:36:24
